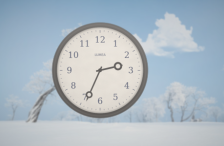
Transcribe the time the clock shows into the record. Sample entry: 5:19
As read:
2:34
